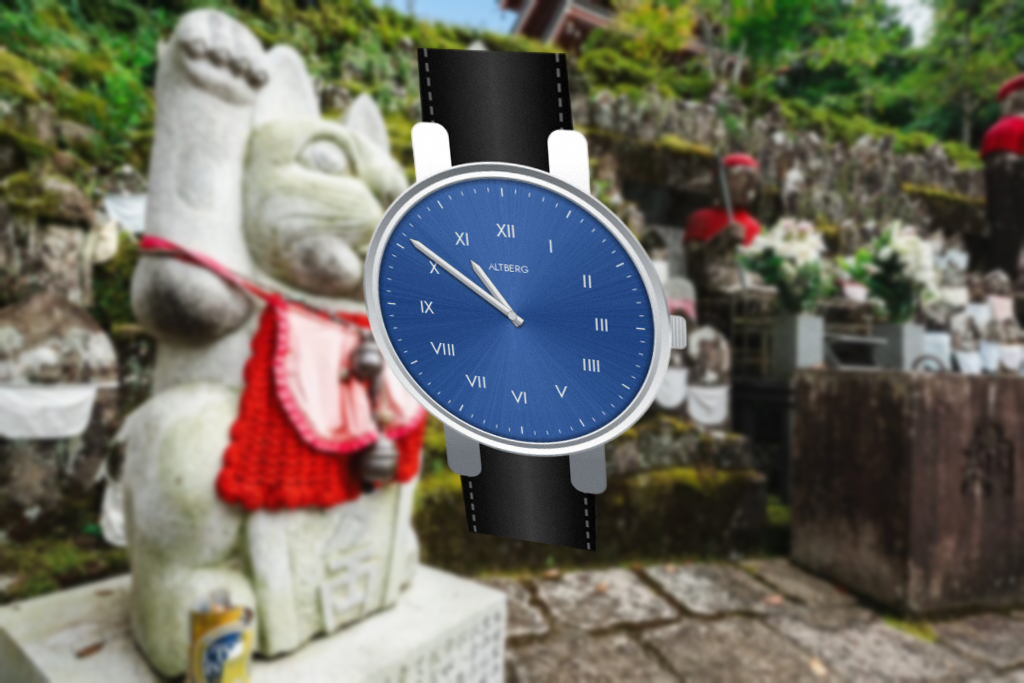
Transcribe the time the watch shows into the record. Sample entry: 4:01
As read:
10:51
